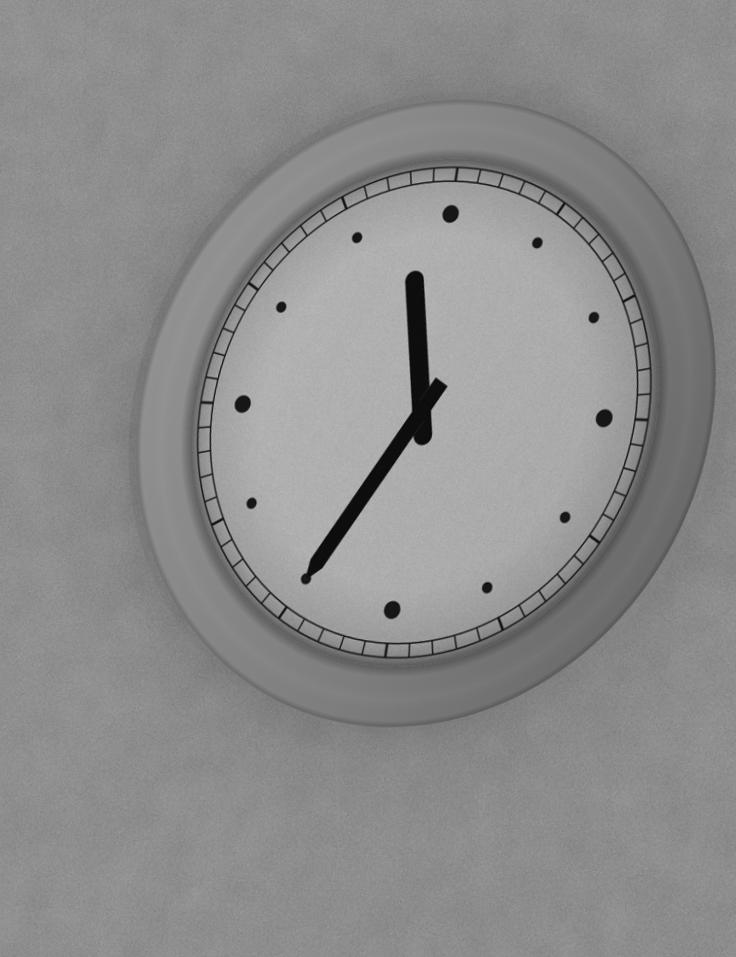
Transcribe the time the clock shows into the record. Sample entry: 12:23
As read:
11:35
